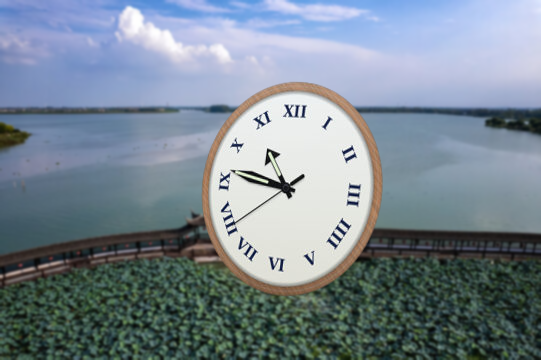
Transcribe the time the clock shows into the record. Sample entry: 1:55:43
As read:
10:46:39
